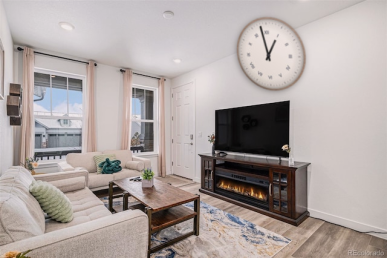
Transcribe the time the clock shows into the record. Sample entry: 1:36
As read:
12:58
